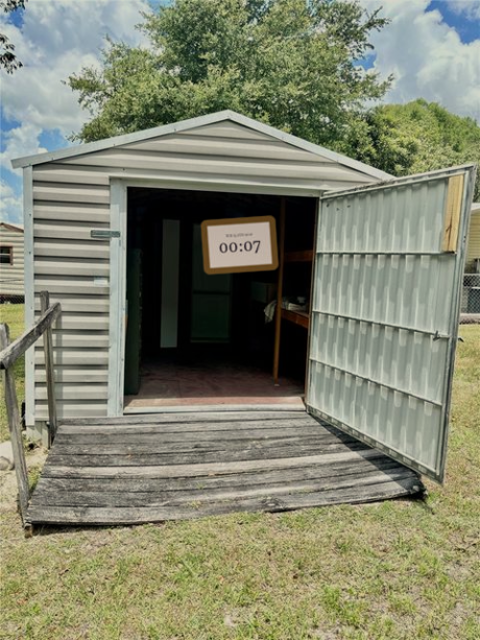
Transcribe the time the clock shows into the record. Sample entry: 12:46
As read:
0:07
